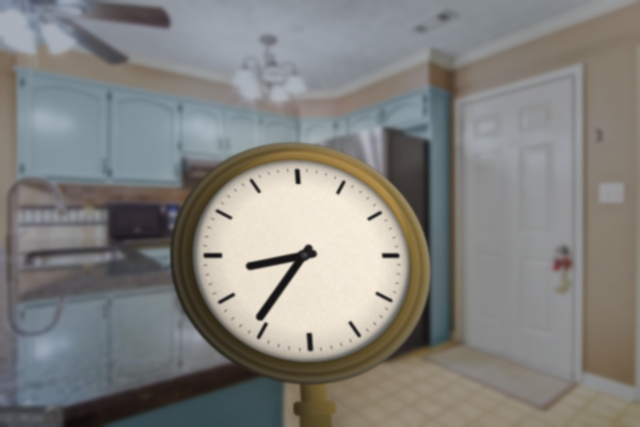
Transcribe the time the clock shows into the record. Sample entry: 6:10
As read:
8:36
